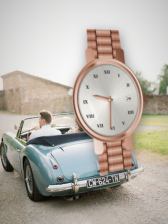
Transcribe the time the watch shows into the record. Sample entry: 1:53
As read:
9:31
